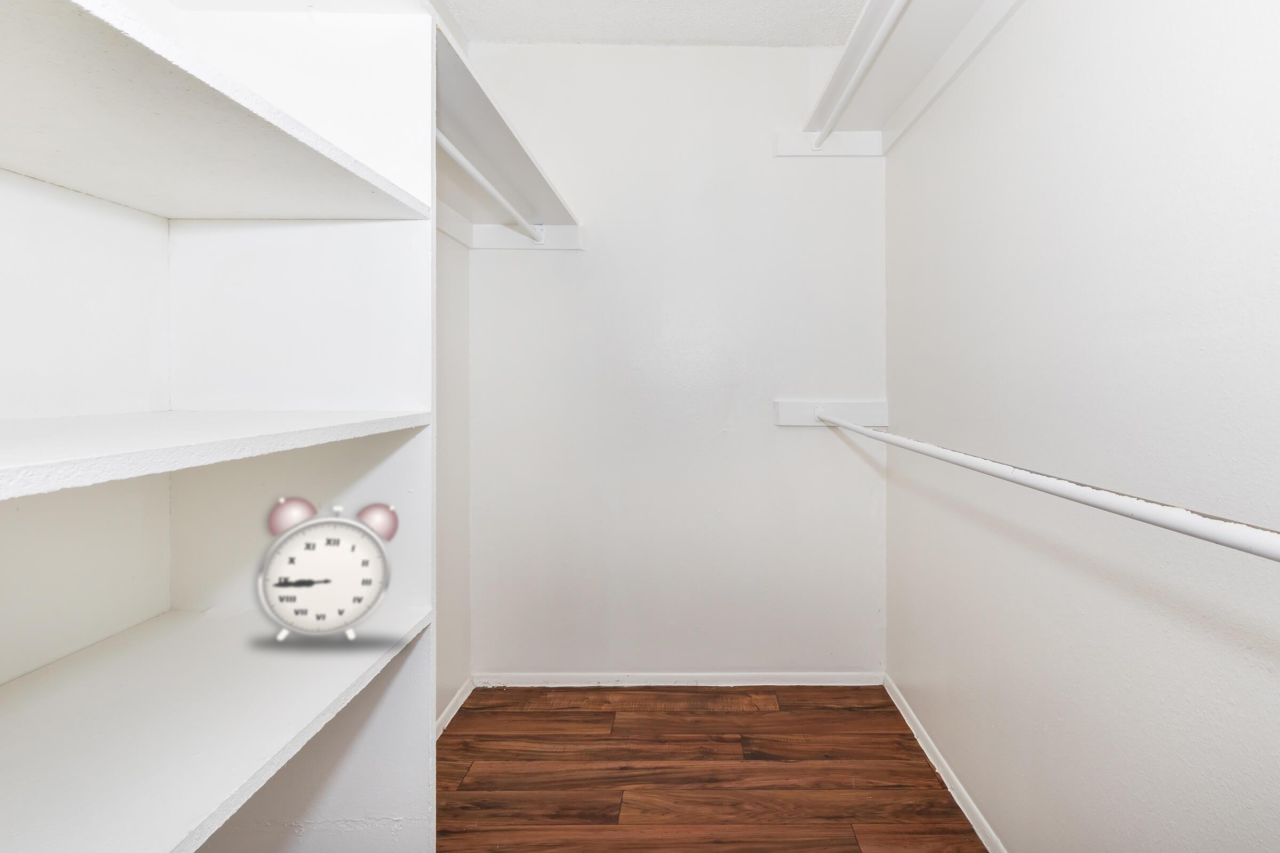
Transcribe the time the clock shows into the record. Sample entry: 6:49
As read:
8:44
